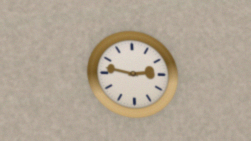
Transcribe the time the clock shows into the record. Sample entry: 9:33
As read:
2:47
